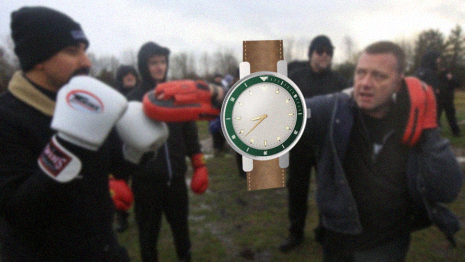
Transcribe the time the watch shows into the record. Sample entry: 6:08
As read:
8:38
